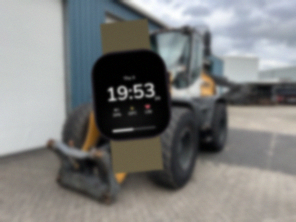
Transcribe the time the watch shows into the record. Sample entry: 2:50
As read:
19:53
